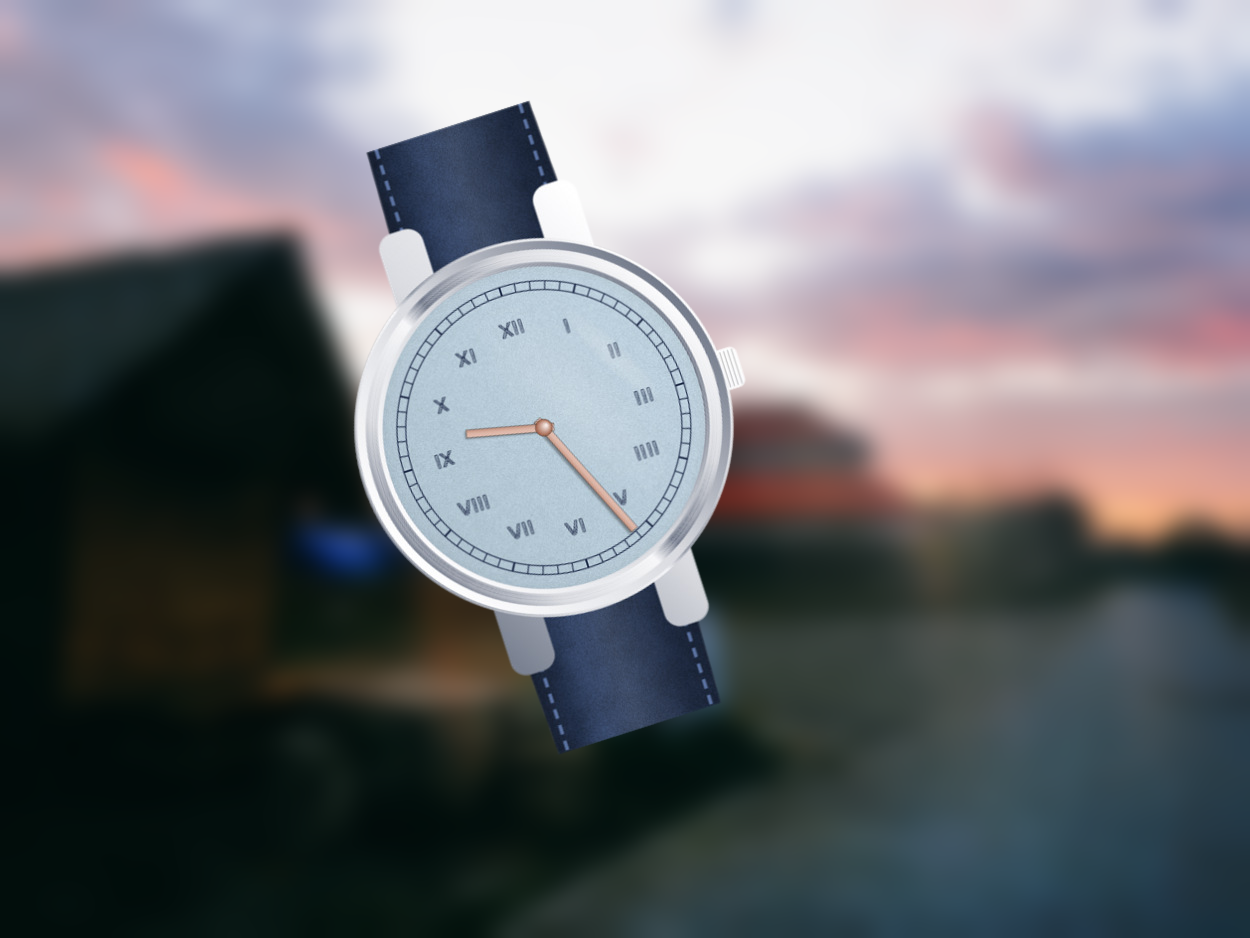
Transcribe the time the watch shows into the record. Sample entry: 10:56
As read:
9:26
